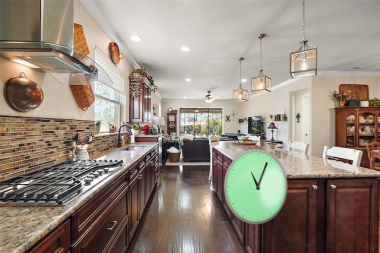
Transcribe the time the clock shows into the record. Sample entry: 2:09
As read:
11:04
